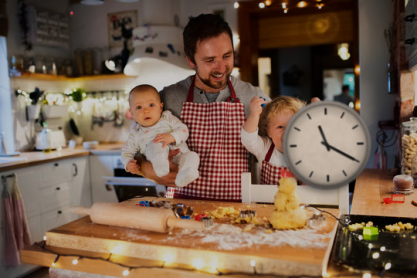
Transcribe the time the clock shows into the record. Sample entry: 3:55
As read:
11:20
